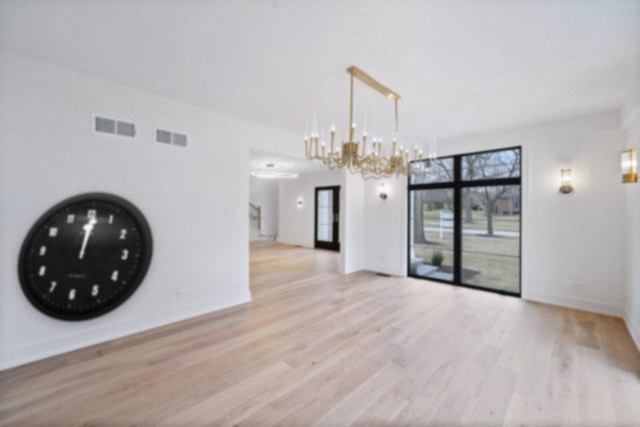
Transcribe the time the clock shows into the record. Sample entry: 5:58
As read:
12:01
